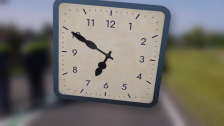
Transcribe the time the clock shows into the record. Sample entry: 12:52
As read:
6:50
